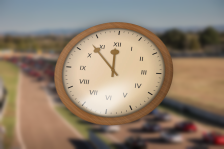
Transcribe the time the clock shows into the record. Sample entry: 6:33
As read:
11:53
